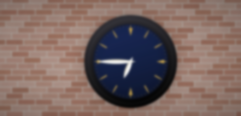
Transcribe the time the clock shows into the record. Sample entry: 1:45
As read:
6:45
